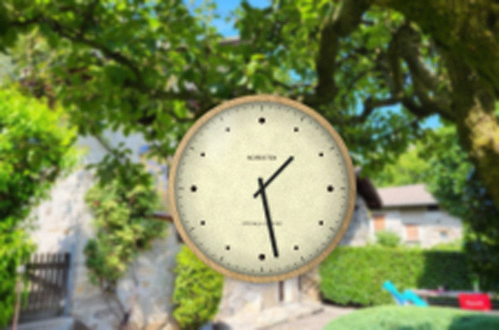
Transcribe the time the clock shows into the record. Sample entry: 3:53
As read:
1:28
